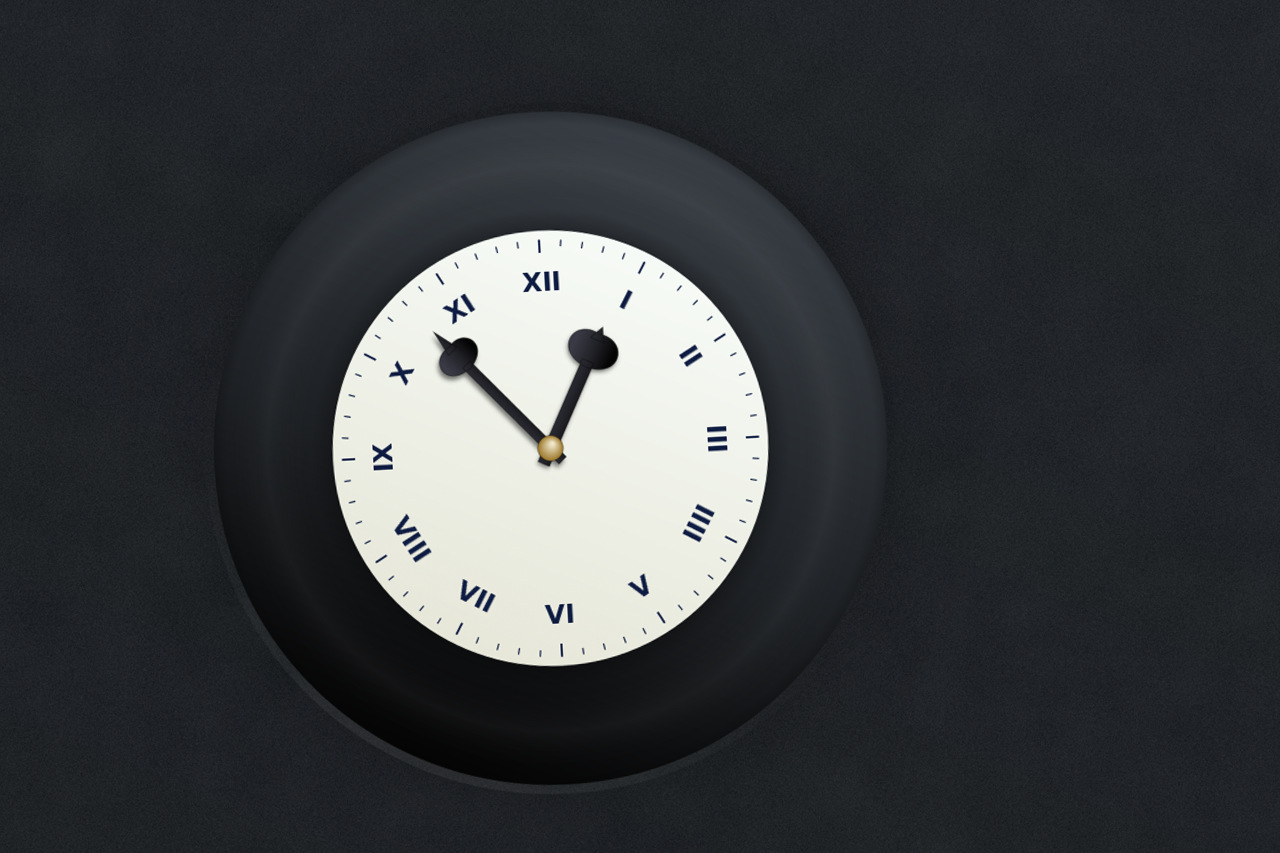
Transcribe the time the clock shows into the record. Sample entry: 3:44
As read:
12:53
